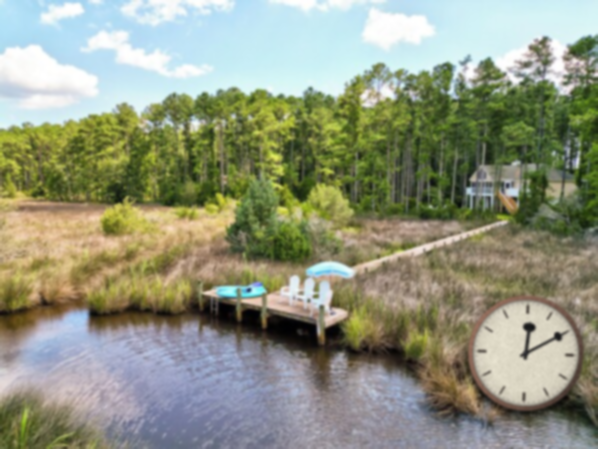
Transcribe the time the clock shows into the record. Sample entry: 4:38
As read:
12:10
